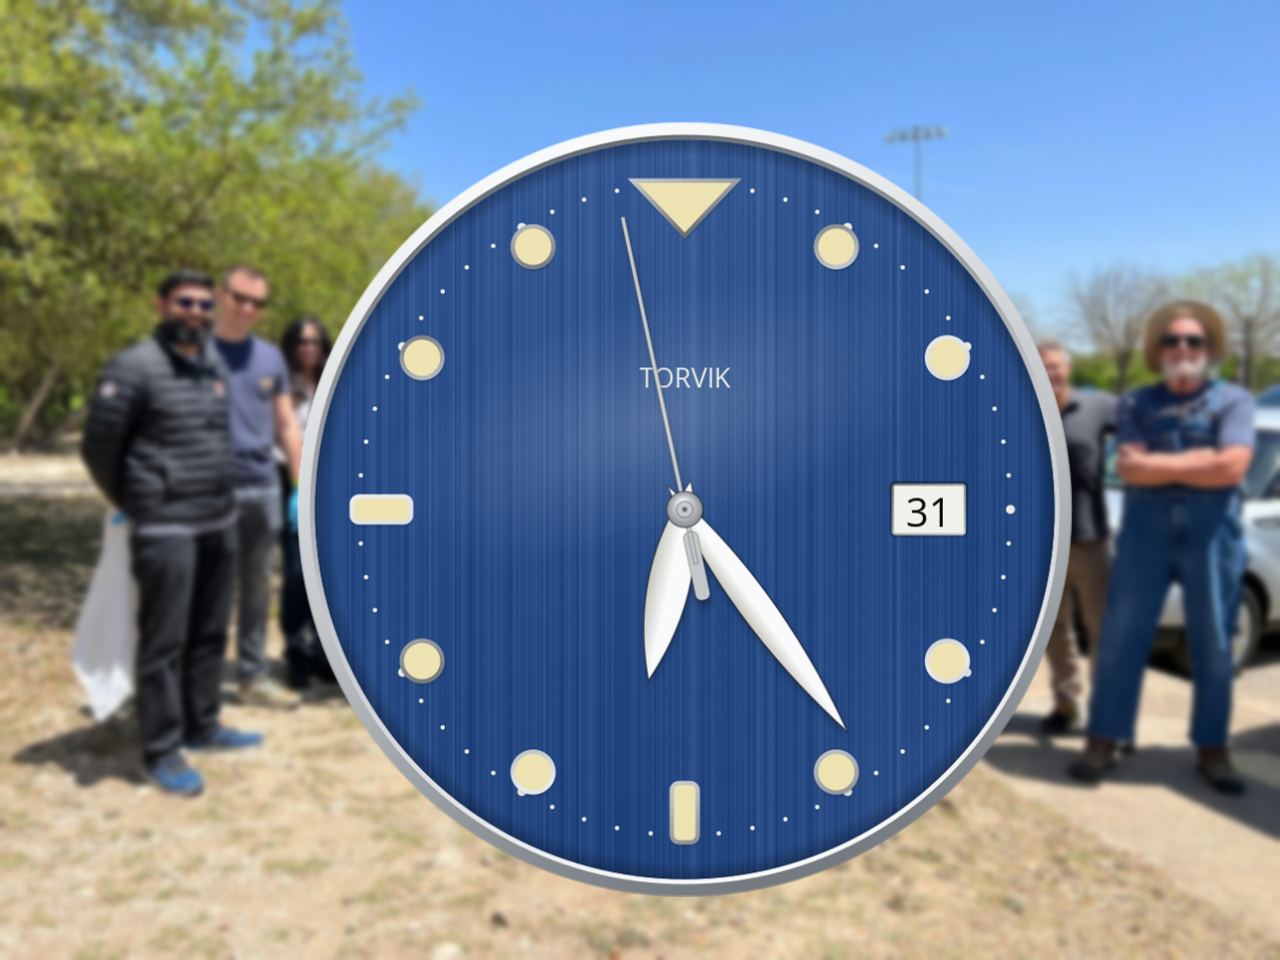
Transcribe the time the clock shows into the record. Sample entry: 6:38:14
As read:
6:23:58
